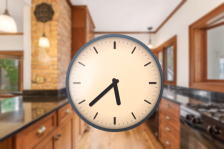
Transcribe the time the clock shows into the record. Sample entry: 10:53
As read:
5:38
